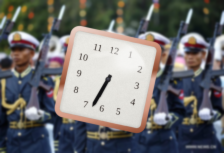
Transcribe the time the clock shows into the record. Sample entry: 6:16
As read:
6:33
